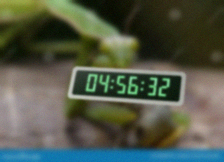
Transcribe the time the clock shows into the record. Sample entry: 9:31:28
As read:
4:56:32
